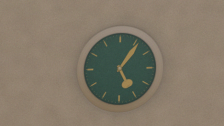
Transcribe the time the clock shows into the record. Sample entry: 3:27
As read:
5:06
